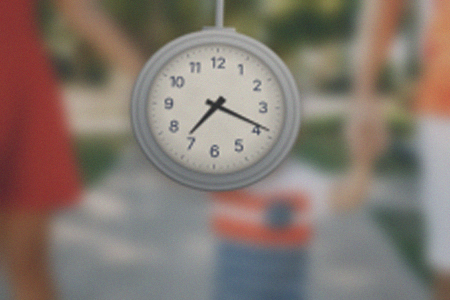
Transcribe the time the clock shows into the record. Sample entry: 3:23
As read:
7:19
